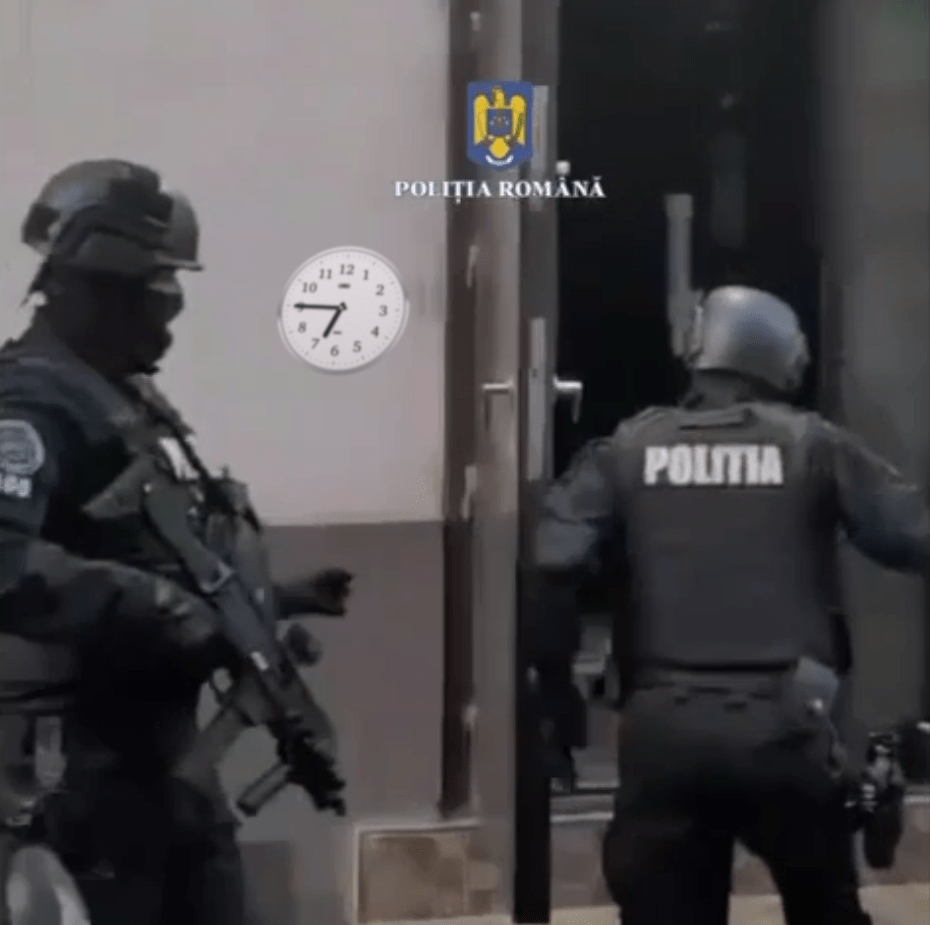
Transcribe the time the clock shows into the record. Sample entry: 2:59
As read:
6:45
